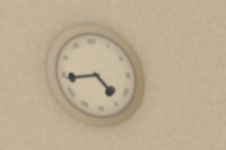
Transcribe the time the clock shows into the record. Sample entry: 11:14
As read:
4:44
